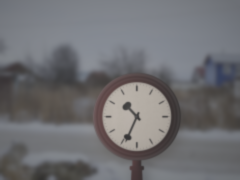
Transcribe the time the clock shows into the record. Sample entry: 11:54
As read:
10:34
